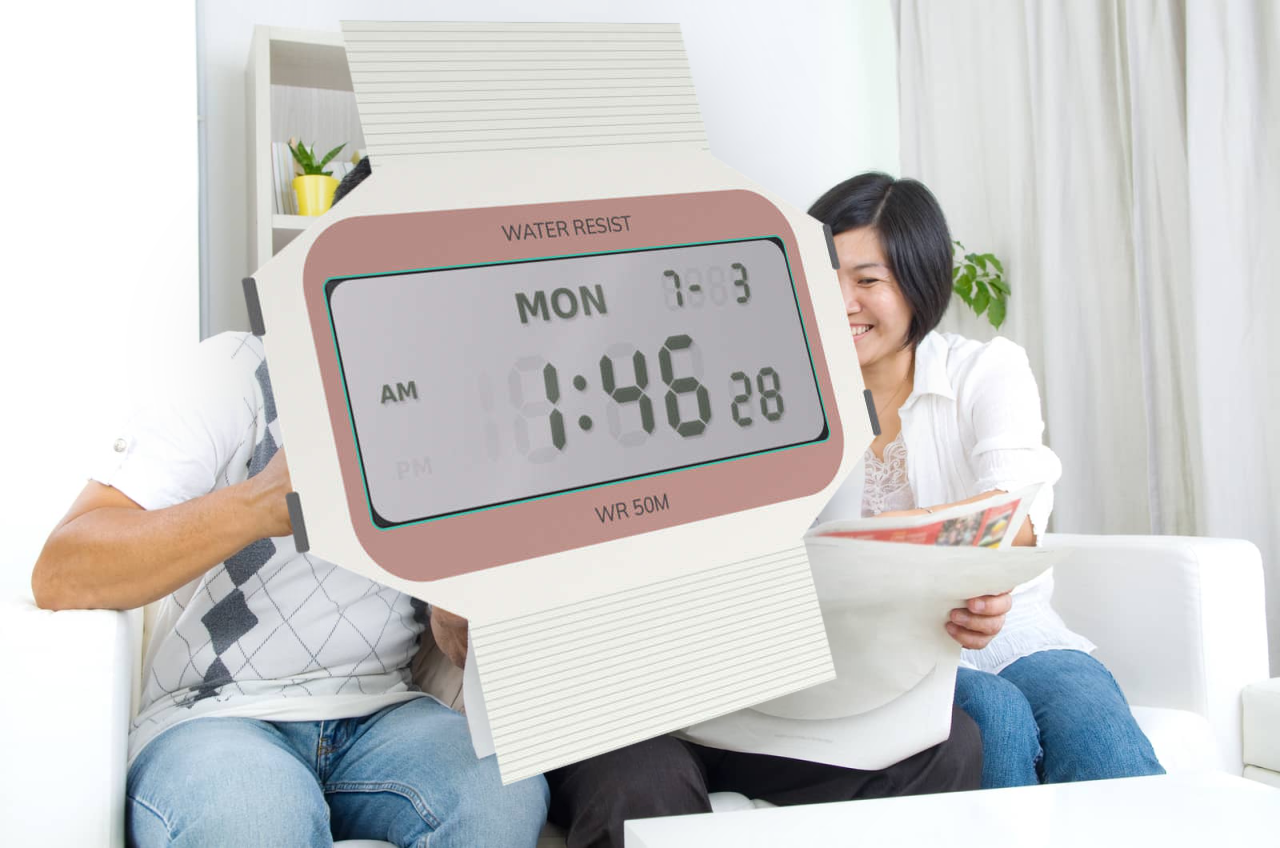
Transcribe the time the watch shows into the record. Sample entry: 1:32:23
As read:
1:46:28
